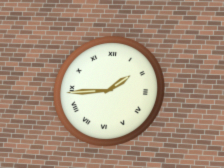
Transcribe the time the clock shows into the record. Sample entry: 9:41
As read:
1:44
